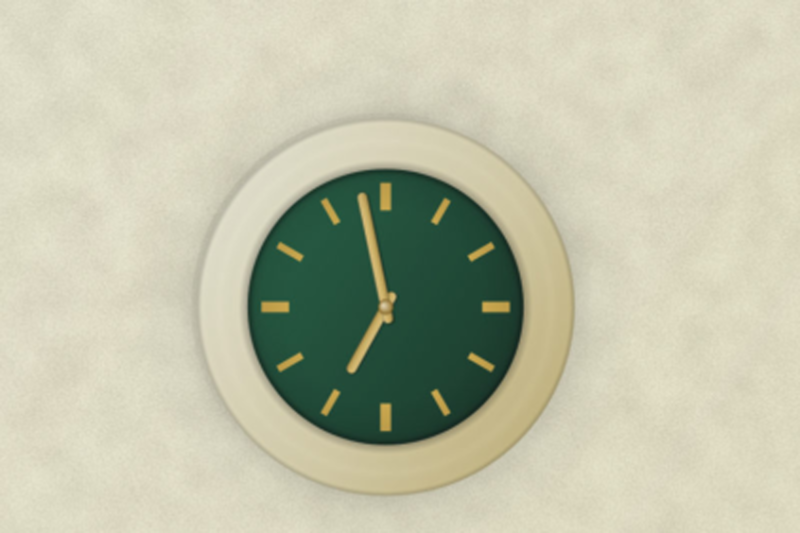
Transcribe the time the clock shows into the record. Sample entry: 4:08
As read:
6:58
